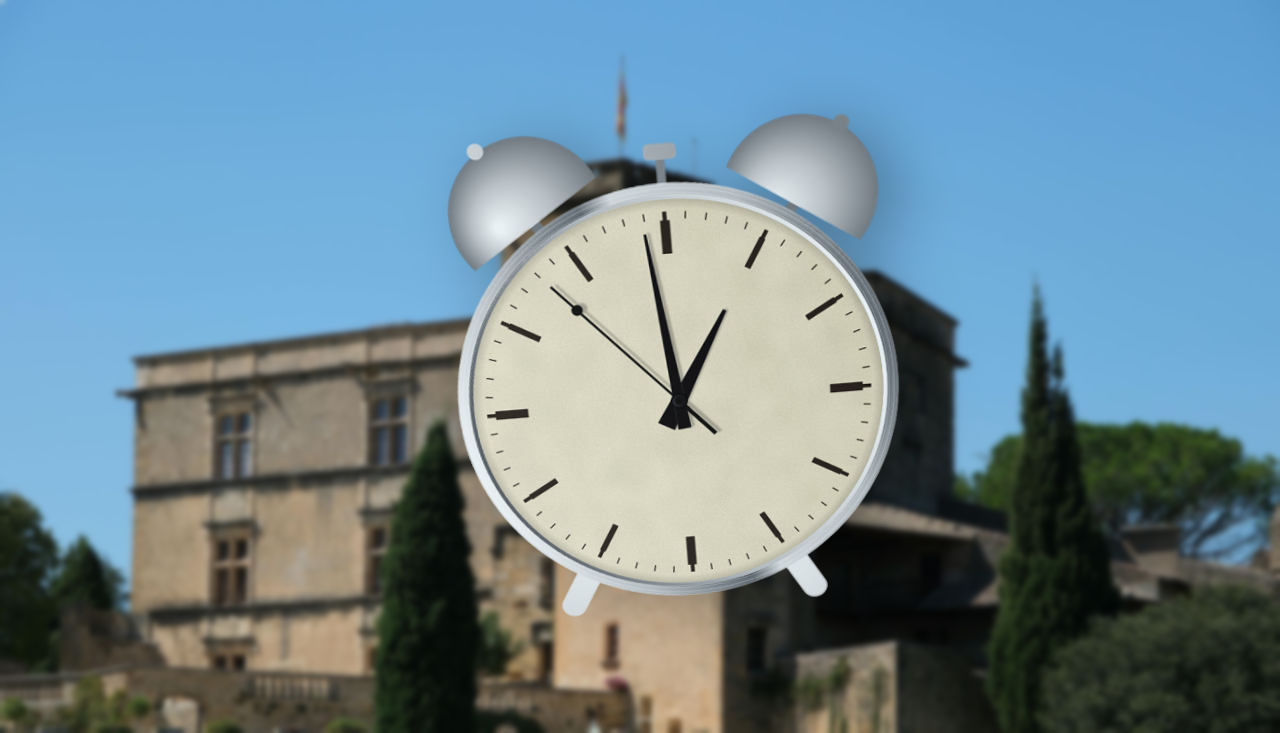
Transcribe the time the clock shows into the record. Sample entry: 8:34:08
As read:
12:58:53
